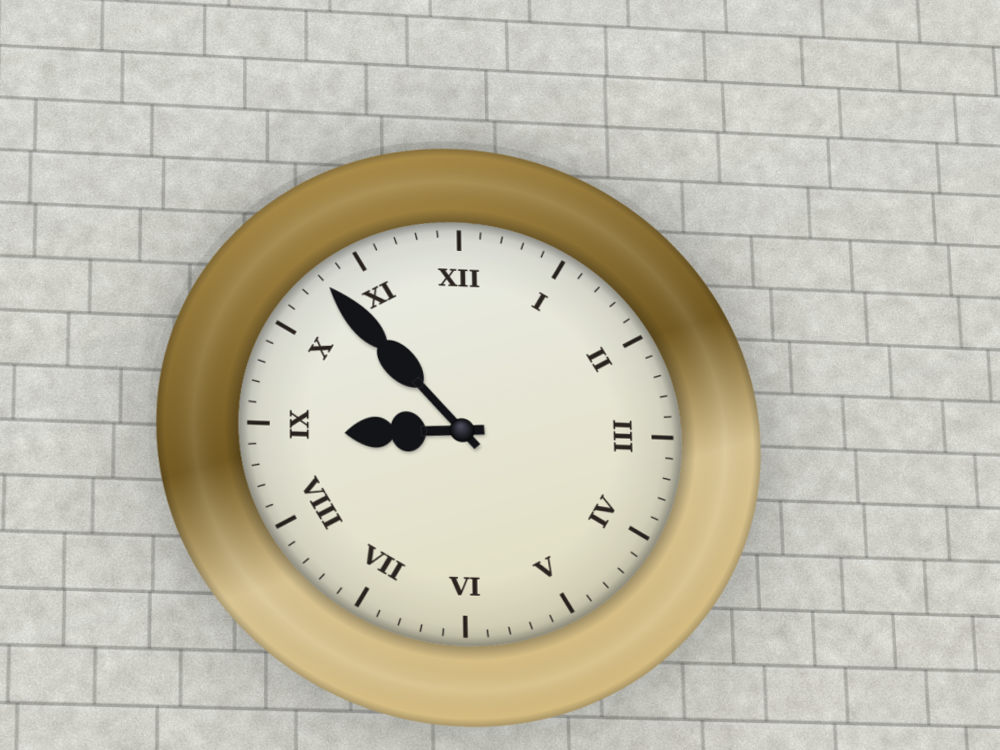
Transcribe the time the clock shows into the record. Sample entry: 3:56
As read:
8:53
